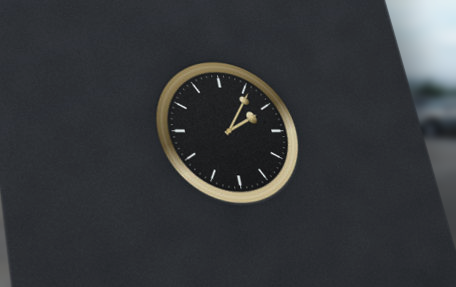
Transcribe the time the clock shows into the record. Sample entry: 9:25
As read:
2:06
